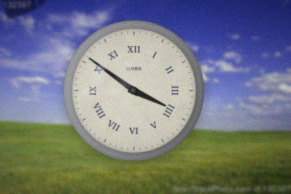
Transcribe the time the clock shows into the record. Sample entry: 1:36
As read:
3:51
